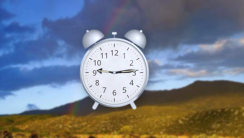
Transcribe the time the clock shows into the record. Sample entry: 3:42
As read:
9:14
